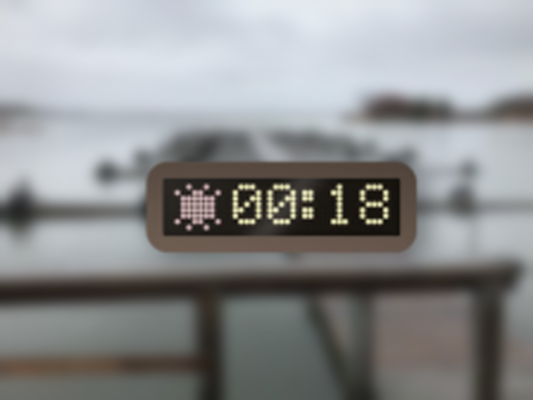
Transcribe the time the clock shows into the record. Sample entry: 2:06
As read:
0:18
